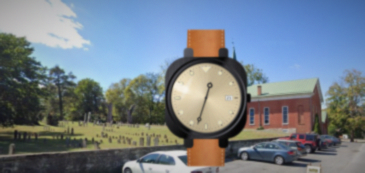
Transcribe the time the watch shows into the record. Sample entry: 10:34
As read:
12:33
